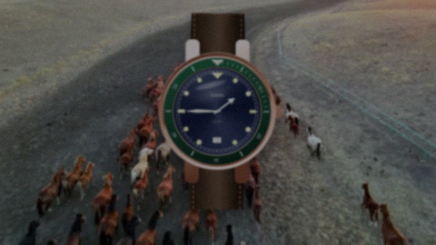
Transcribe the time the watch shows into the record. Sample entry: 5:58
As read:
1:45
